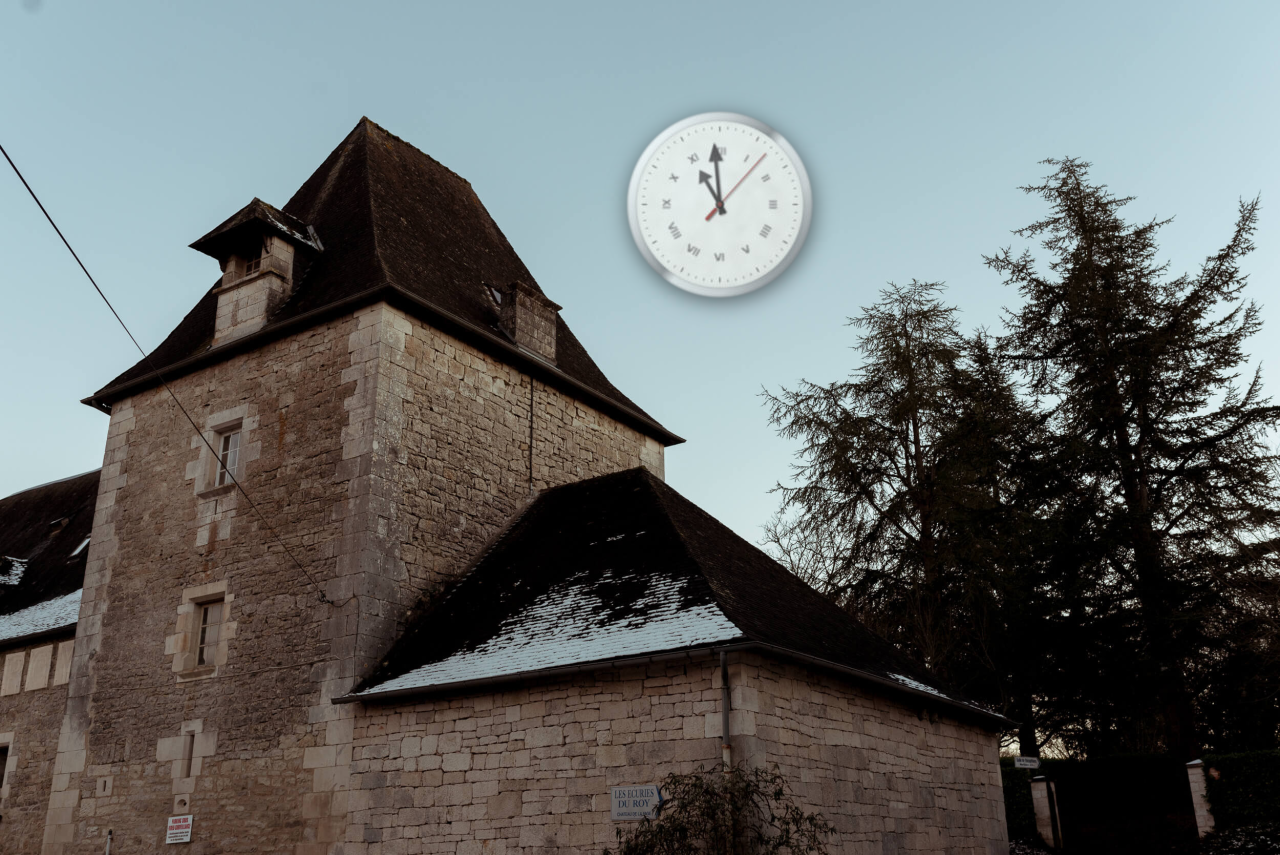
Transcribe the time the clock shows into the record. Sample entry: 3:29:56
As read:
10:59:07
